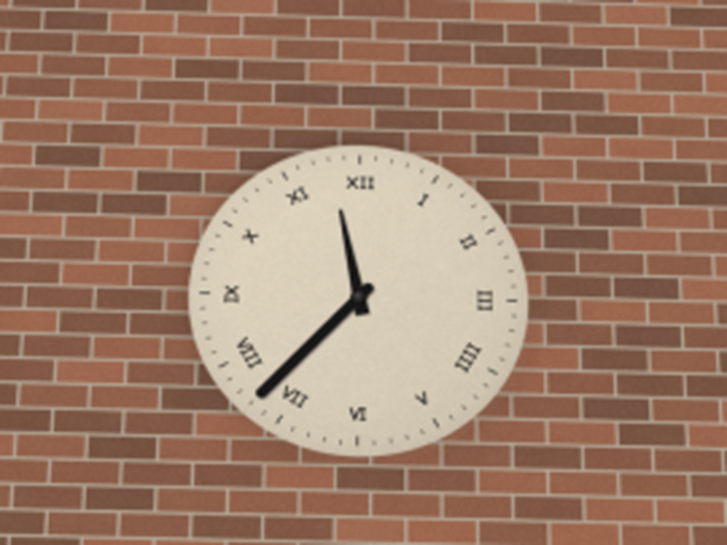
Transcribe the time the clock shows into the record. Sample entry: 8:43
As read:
11:37
